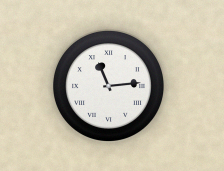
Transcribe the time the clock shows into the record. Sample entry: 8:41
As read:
11:14
